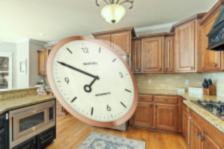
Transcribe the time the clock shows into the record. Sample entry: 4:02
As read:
7:50
